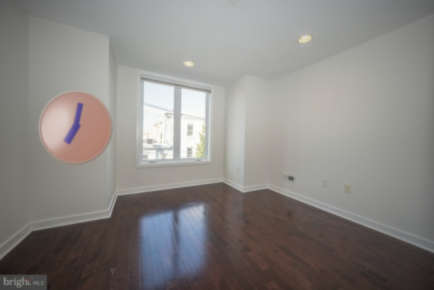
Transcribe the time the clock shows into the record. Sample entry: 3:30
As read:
7:02
